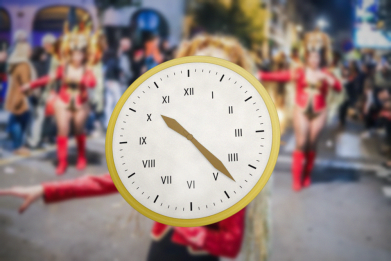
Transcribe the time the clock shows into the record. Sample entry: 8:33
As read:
10:23
